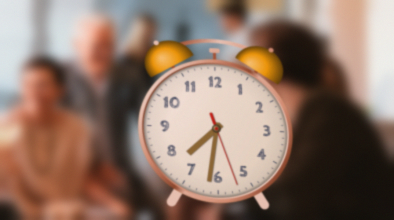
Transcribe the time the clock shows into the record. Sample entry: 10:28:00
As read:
7:31:27
